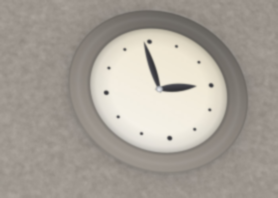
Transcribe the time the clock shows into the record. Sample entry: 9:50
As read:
2:59
